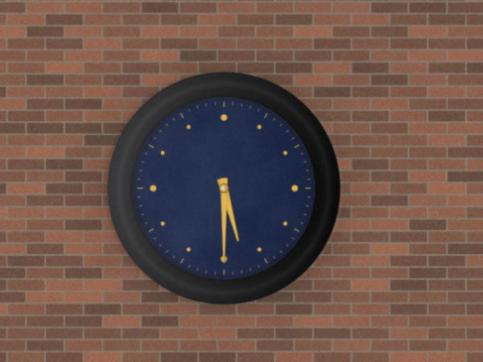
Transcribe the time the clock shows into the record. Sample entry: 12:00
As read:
5:30
